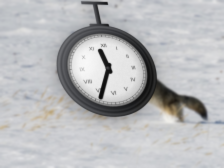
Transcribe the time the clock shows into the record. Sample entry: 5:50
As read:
11:34
